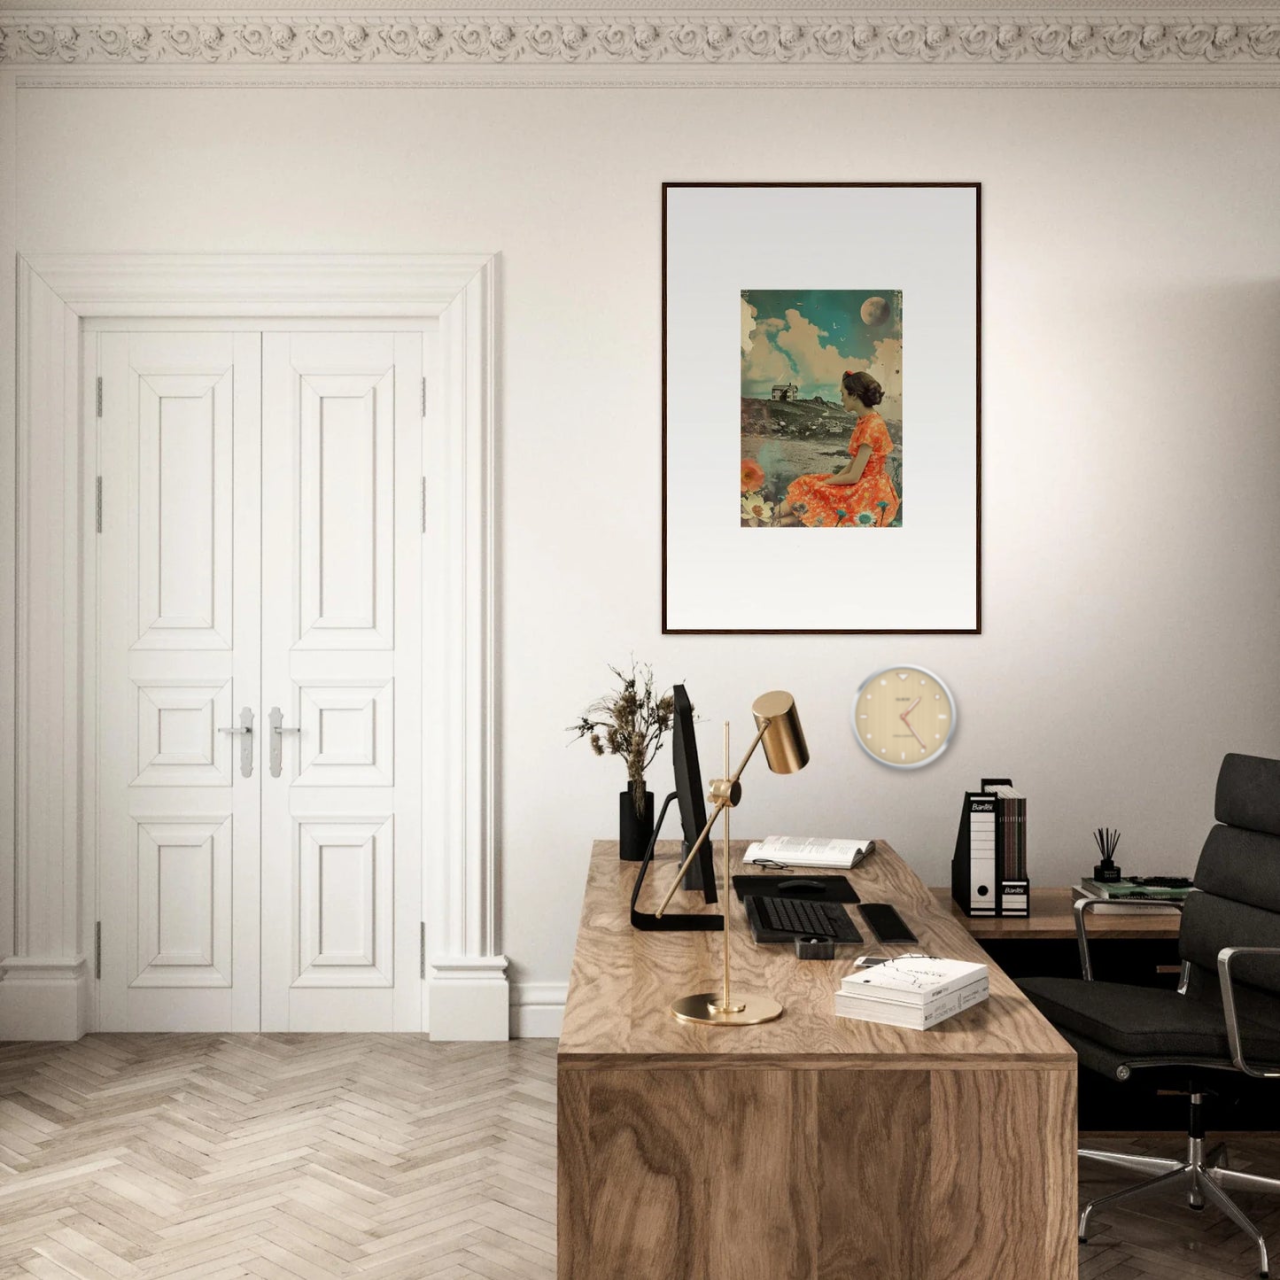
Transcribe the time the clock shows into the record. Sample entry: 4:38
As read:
1:24
